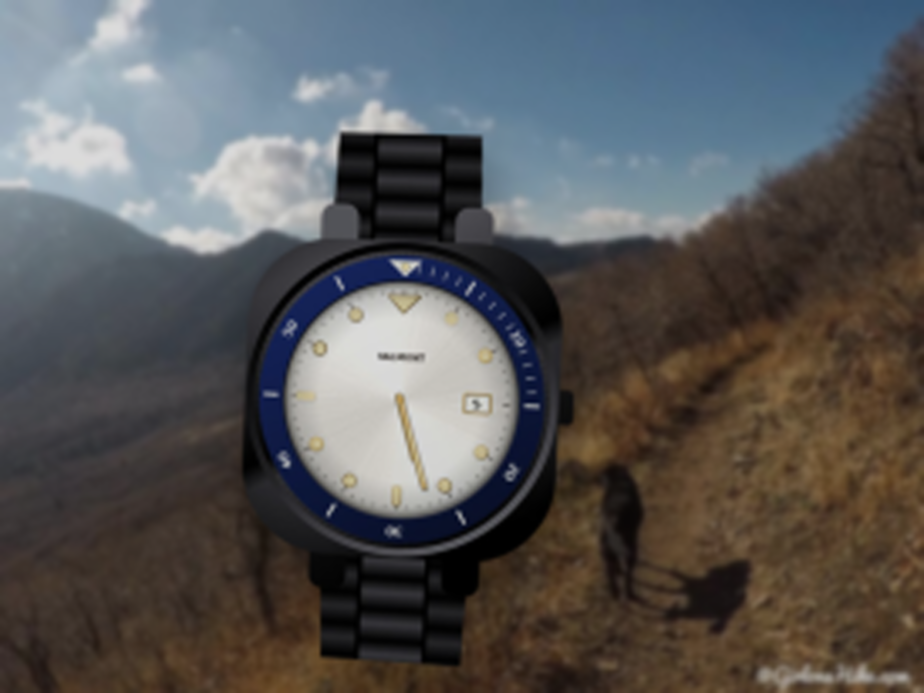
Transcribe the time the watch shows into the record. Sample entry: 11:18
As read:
5:27
